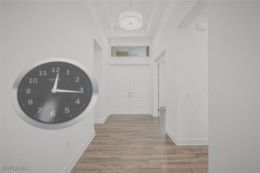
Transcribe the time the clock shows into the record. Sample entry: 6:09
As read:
12:16
